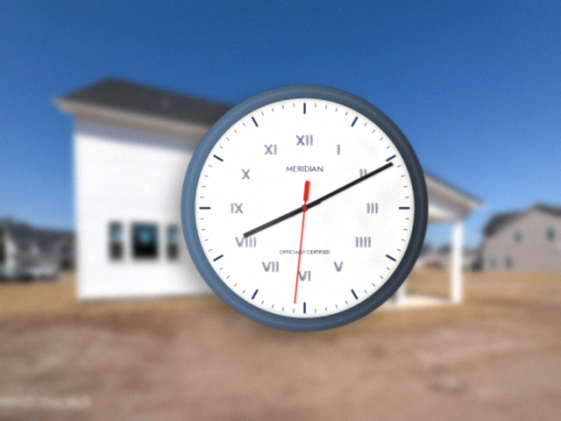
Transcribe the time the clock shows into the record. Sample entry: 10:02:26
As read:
8:10:31
